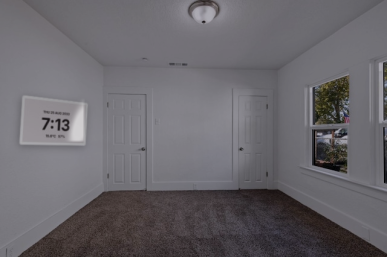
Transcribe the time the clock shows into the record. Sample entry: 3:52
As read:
7:13
